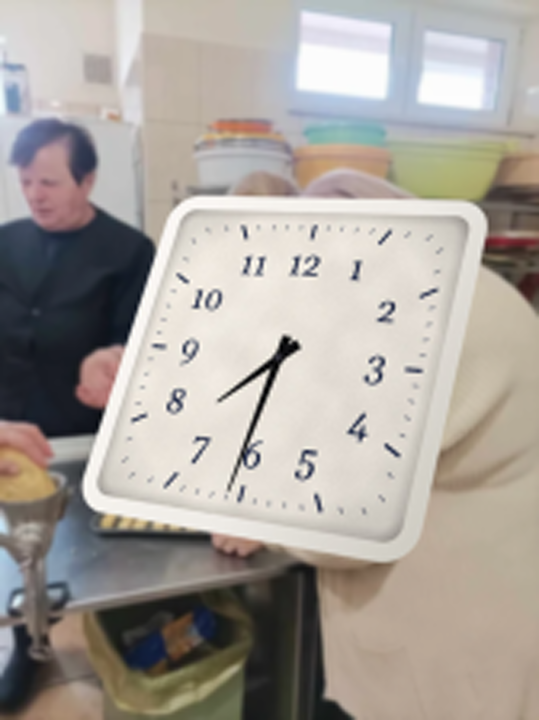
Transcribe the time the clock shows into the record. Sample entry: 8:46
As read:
7:31
